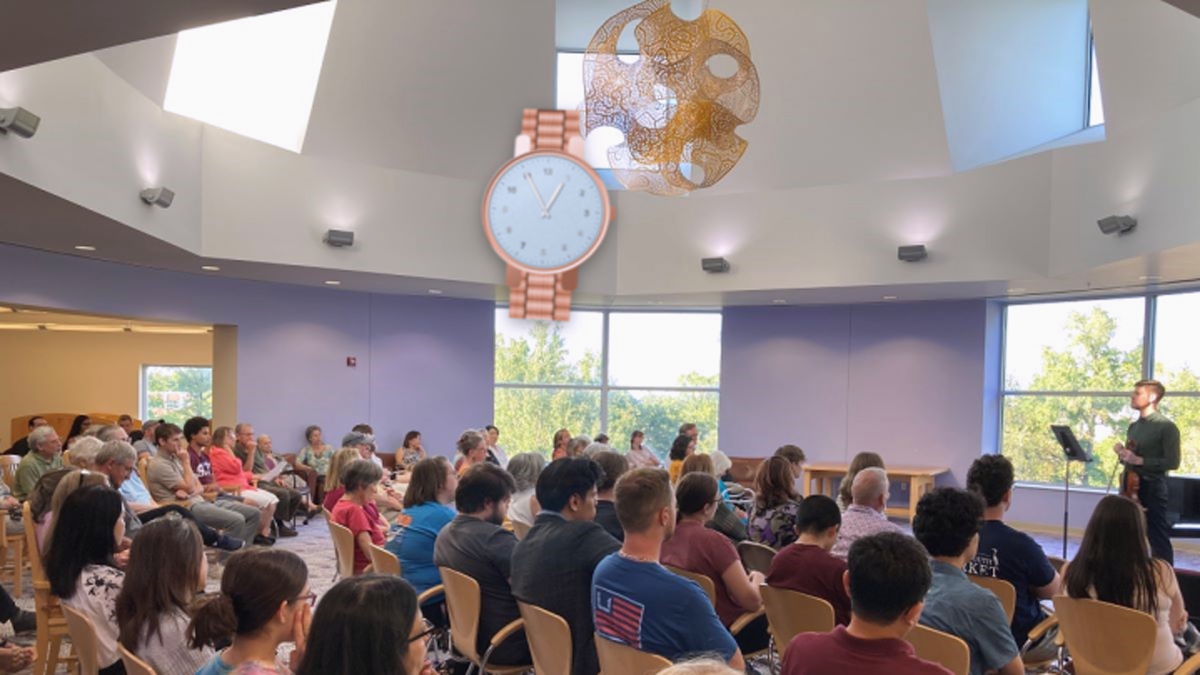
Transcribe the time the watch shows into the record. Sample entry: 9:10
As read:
12:55
